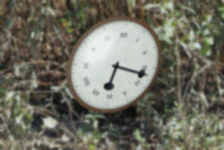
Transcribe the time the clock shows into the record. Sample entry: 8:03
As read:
6:17
